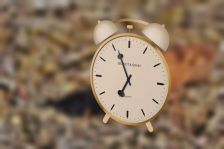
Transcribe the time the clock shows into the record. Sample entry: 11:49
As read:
6:56
